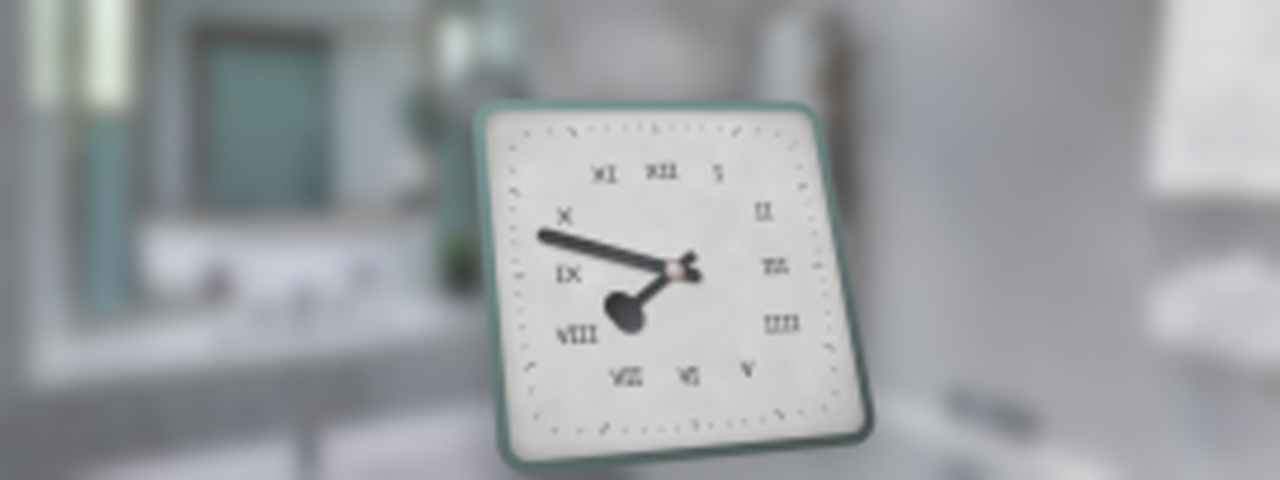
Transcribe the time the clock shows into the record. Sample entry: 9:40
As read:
7:48
